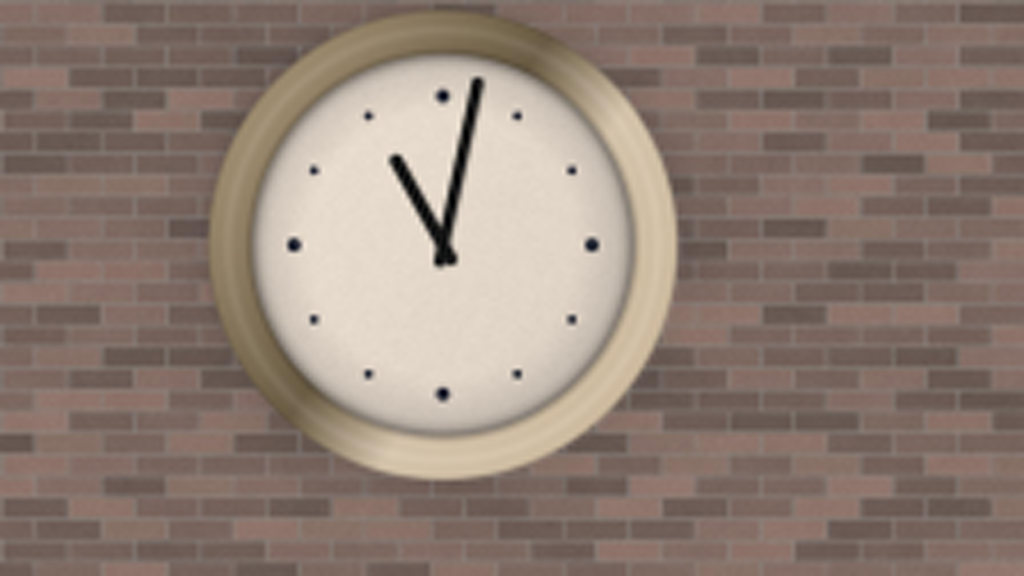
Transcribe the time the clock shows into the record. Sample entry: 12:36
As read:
11:02
